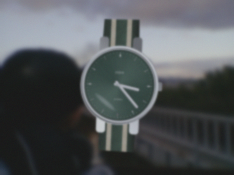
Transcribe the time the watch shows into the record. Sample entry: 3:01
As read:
3:23
